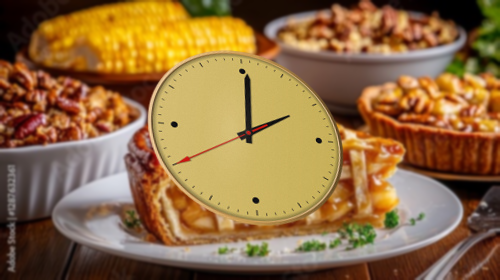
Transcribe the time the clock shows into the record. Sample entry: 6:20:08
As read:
2:00:40
